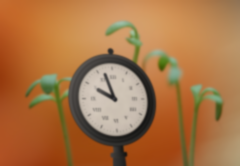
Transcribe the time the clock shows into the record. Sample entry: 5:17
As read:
9:57
